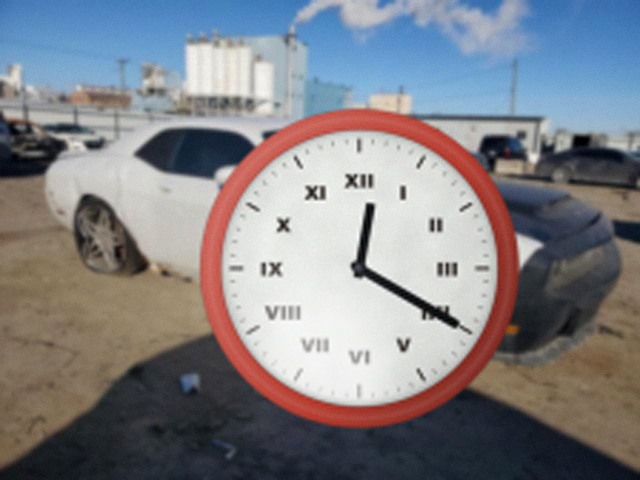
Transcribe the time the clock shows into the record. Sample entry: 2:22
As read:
12:20
